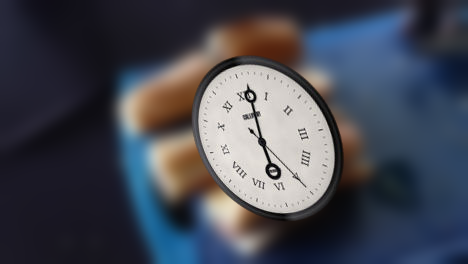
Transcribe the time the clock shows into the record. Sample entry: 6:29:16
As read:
6:01:25
